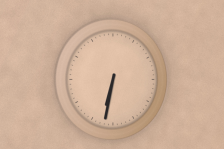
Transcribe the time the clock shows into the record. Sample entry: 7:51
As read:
6:32
